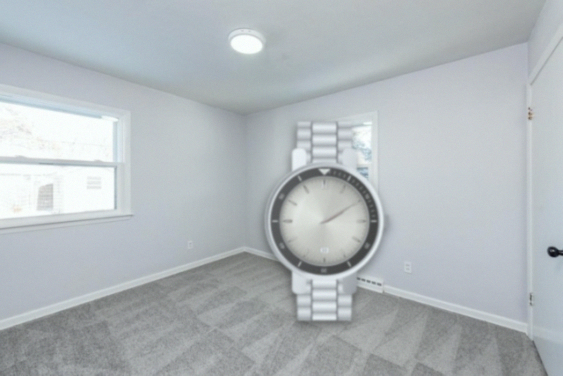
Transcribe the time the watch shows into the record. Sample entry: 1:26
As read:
2:10
